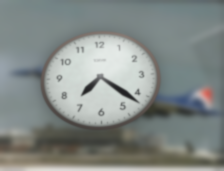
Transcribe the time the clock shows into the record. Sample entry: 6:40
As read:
7:22
